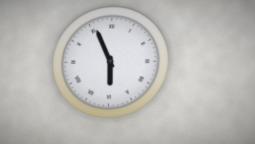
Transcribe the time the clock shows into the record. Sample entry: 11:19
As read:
5:56
